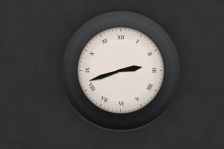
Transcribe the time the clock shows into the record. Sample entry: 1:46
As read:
2:42
